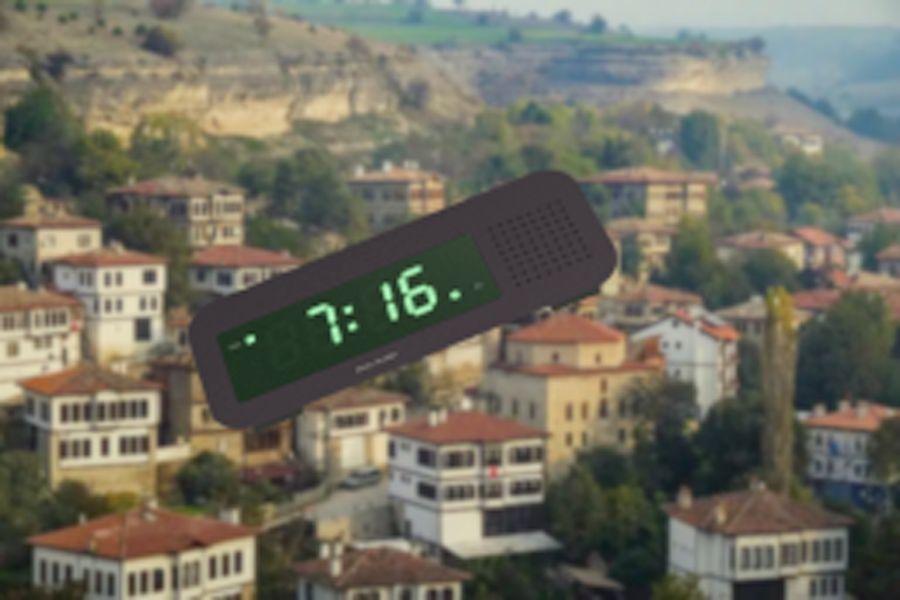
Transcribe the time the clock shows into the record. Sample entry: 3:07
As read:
7:16
